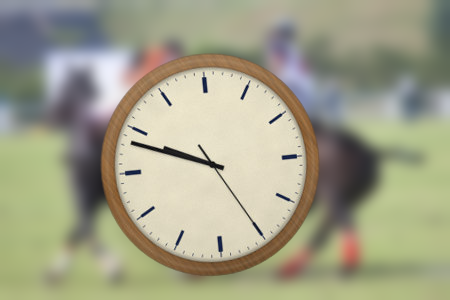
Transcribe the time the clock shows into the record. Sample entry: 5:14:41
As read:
9:48:25
